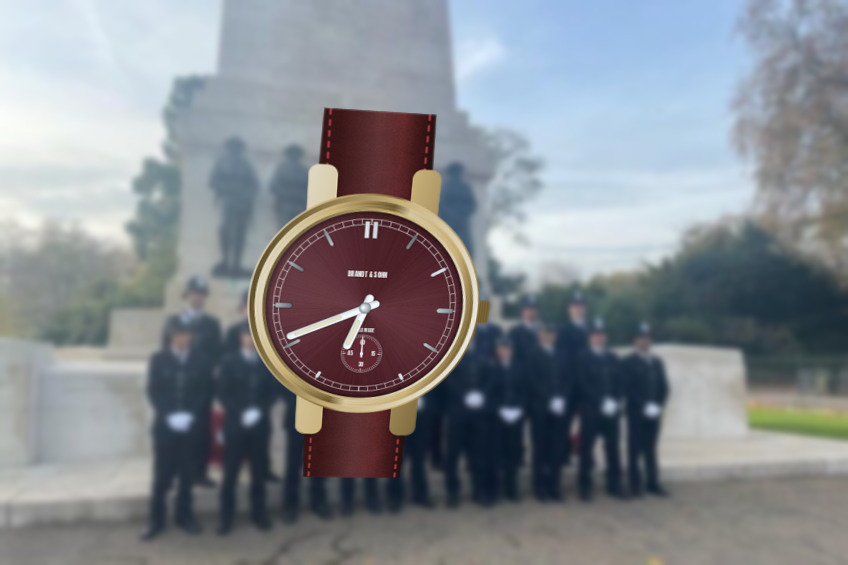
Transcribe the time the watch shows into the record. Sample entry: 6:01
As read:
6:41
